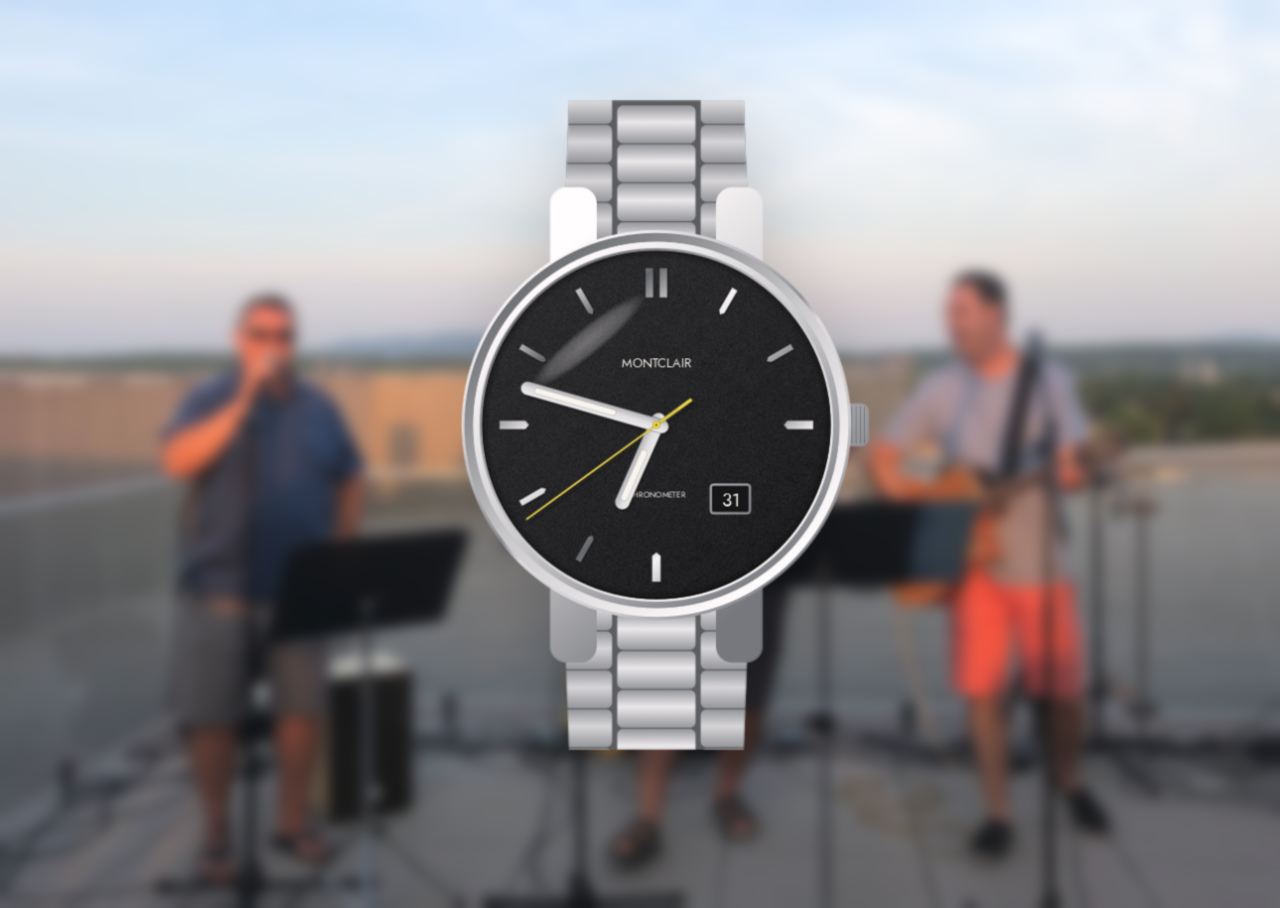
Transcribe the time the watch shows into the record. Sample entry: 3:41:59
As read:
6:47:39
